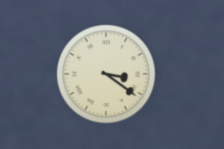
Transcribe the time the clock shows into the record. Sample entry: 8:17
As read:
3:21
